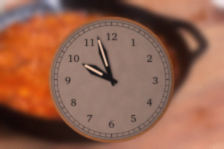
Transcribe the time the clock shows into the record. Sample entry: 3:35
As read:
9:57
